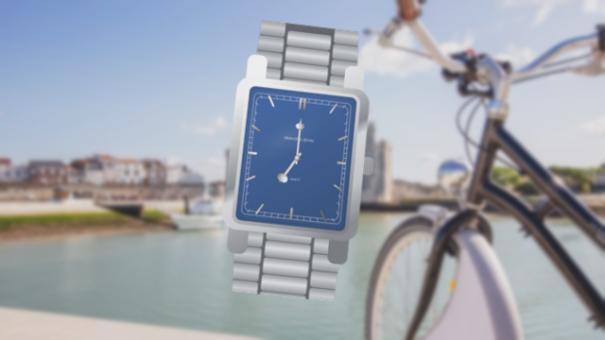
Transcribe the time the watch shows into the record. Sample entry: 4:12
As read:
7:00
